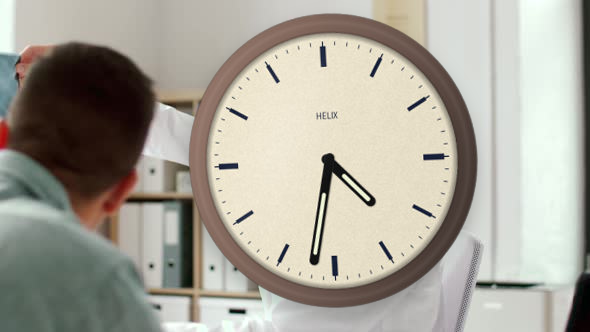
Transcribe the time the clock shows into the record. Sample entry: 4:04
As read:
4:32
